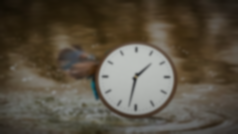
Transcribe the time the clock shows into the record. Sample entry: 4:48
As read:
1:32
